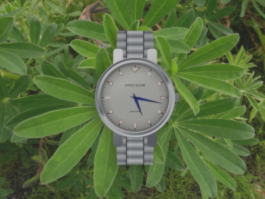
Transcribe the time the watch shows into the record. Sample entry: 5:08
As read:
5:17
